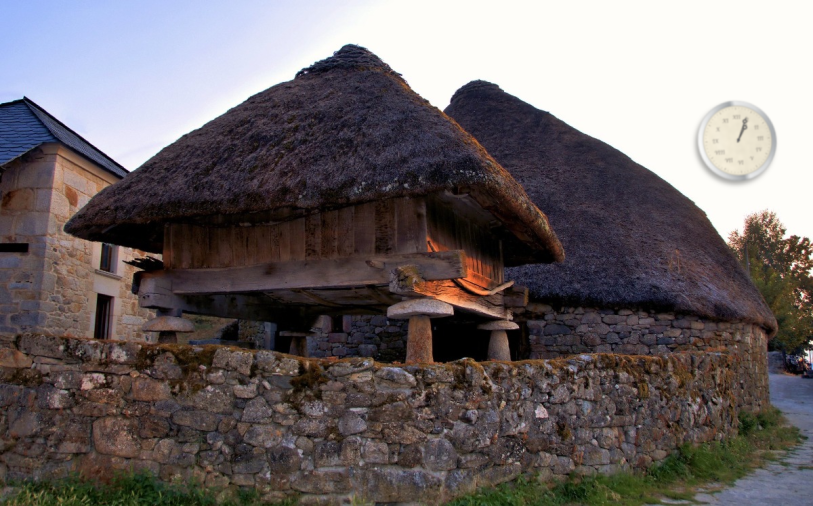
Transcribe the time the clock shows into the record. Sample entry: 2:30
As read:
1:04
